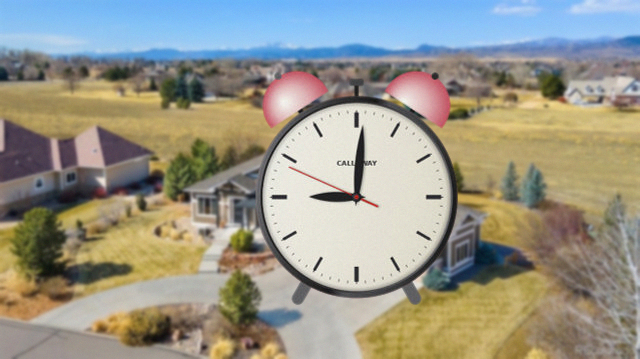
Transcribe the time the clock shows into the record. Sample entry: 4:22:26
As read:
9:00:49
